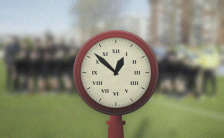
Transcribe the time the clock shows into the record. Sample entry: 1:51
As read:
12:52
